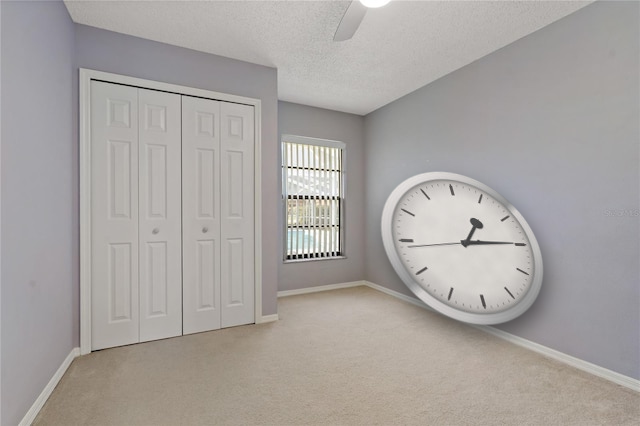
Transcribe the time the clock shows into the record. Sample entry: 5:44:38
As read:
1:14:44
